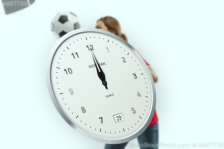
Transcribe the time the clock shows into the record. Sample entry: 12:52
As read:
12:00
